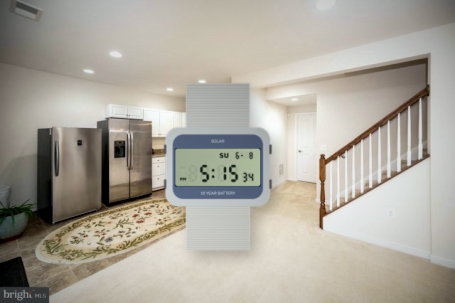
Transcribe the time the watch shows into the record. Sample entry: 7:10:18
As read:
5:15:34
